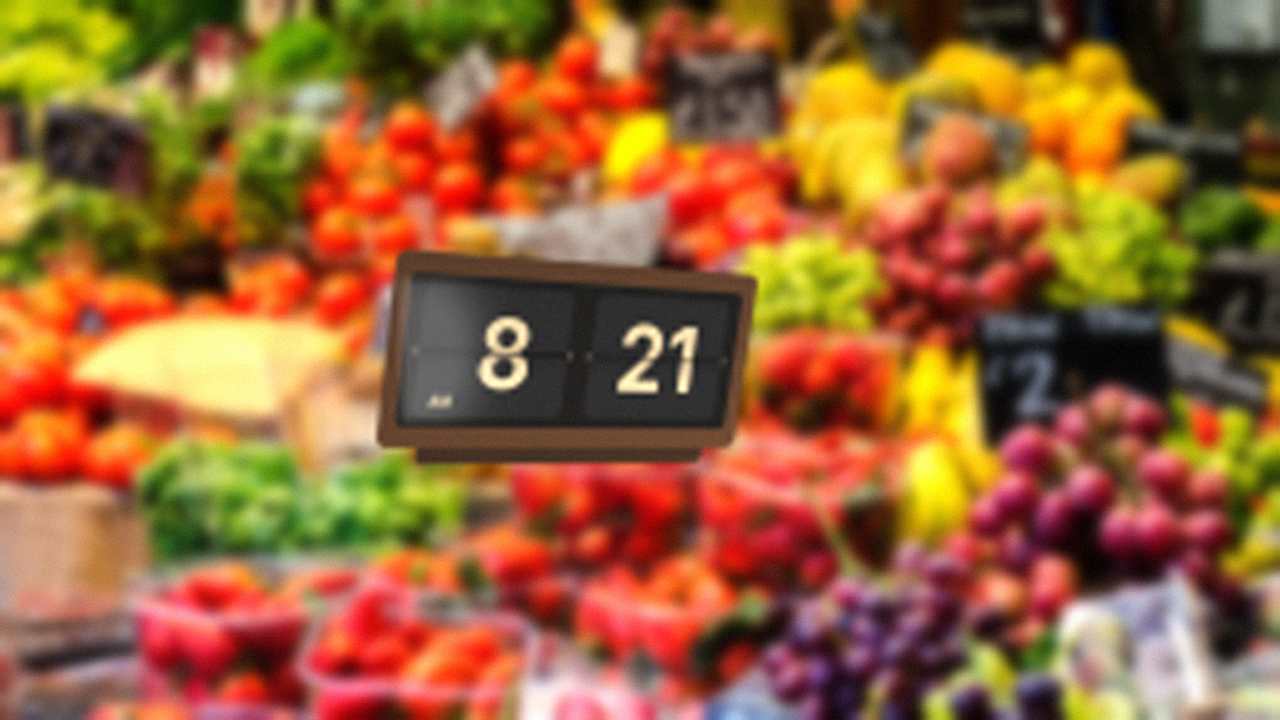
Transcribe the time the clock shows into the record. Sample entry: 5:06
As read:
8:21
